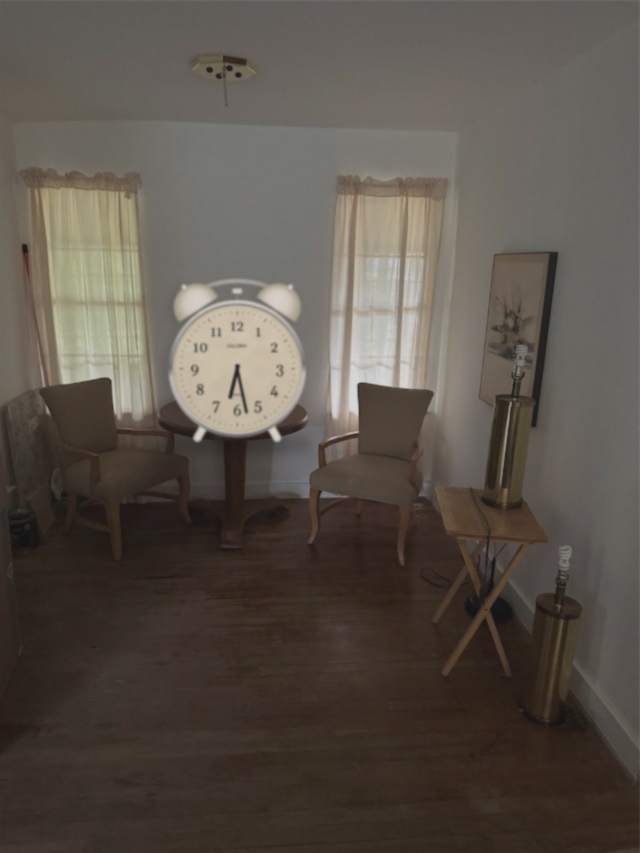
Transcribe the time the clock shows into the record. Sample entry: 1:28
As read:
6:28
